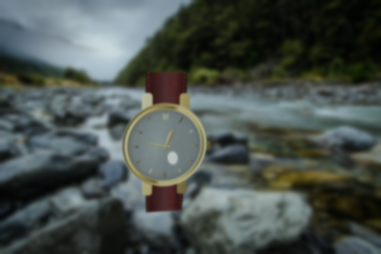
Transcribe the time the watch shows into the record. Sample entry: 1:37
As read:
12:47
